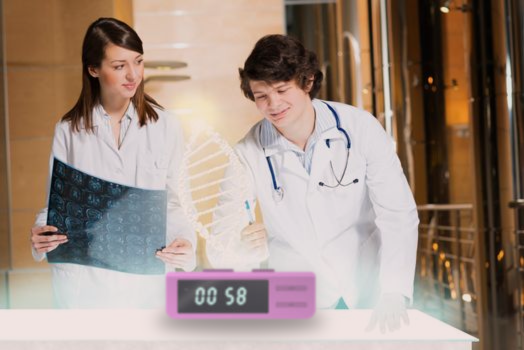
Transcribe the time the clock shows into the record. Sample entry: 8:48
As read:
0:58
